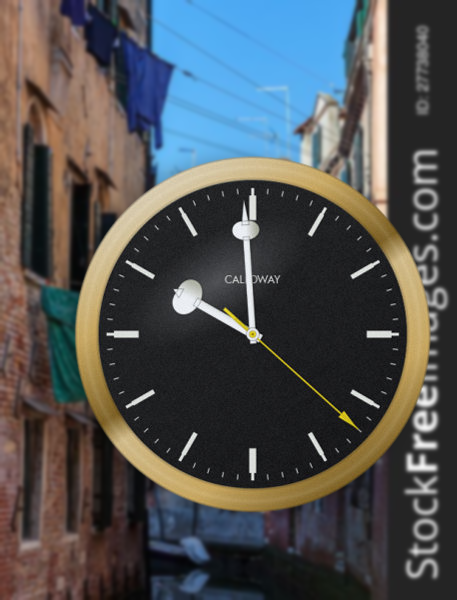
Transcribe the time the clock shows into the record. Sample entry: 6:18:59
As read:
9:59:22
